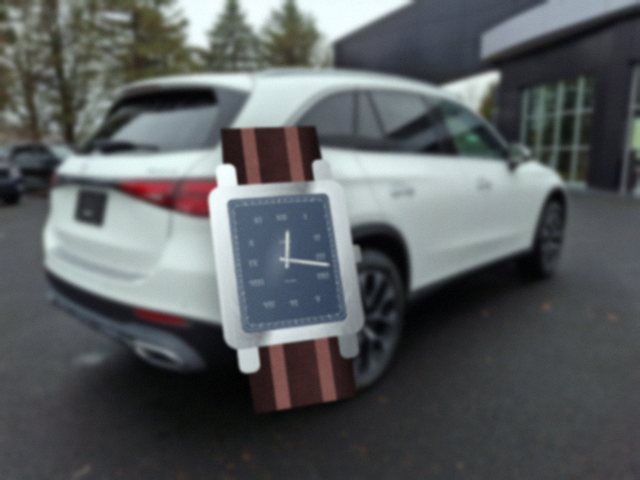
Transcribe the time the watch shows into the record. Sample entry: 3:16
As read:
12:17
